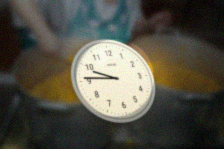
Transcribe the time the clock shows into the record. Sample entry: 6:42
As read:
9:46
